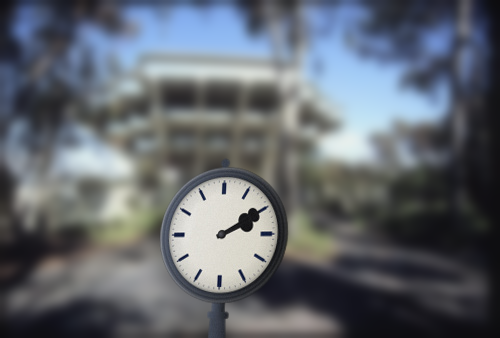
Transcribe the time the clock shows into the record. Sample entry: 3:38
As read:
2:10
